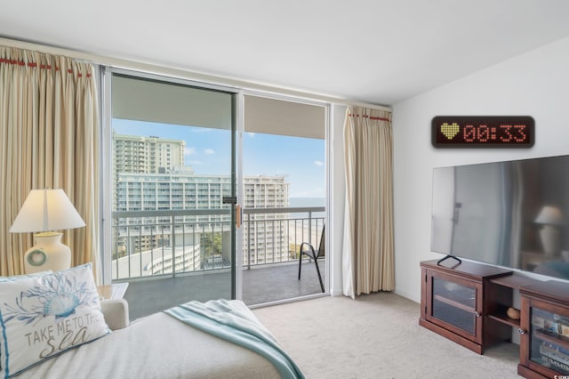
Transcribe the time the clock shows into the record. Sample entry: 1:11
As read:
0:33
